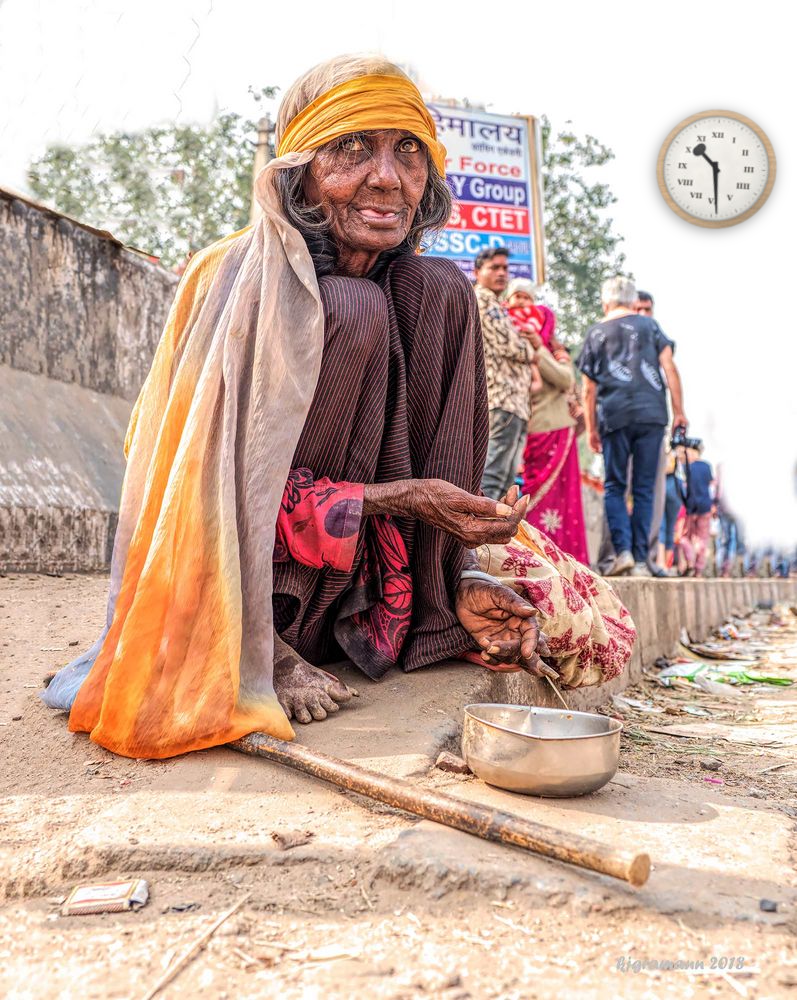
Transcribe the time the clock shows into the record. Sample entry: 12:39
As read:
10:29
